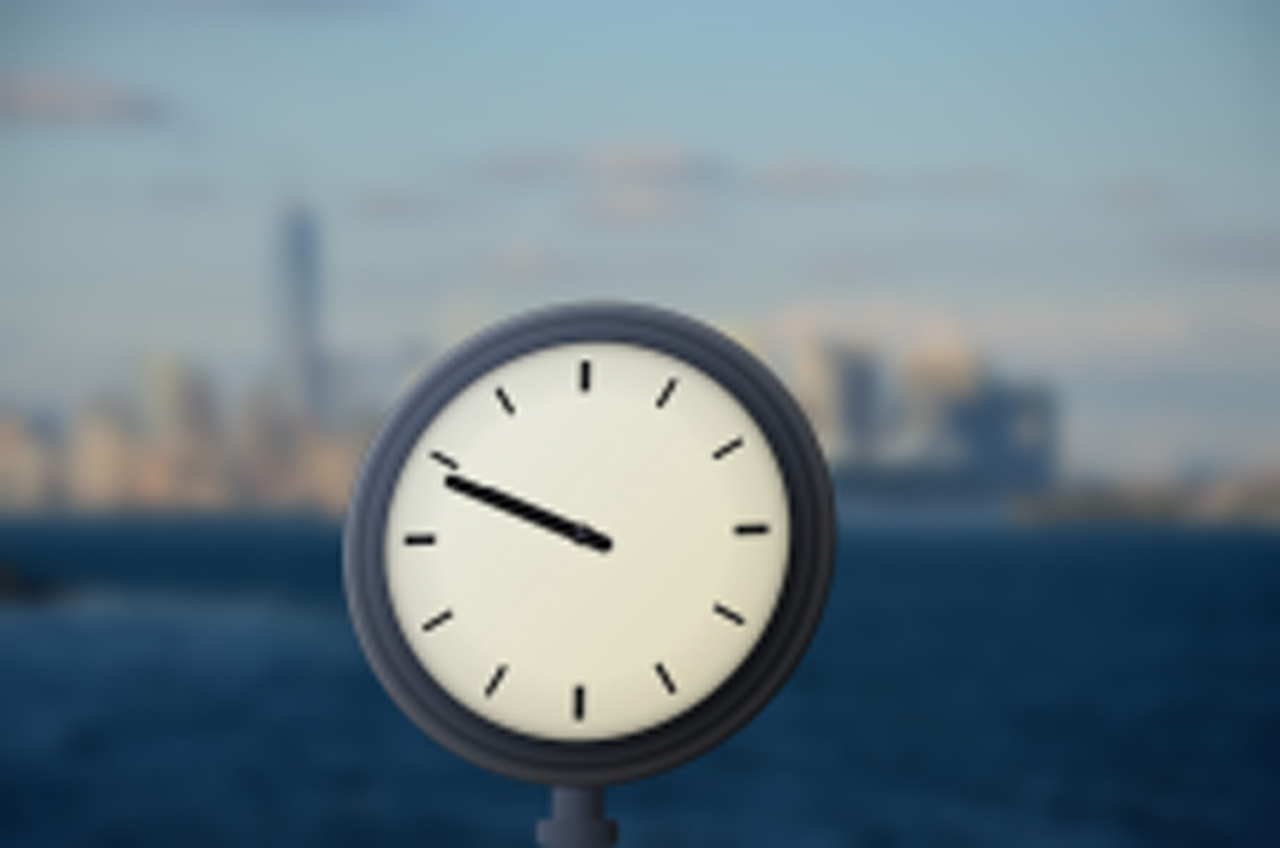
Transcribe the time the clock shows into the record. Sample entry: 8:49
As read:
9:49
